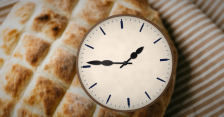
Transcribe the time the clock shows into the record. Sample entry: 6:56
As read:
1:46
